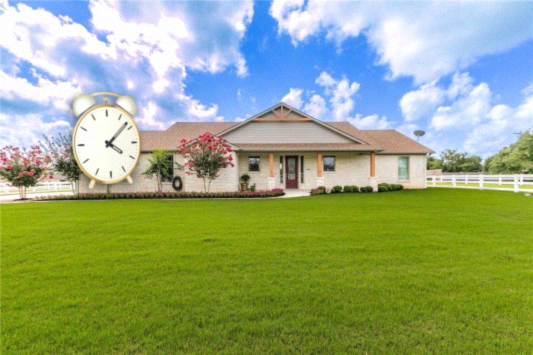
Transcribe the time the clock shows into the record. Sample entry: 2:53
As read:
4:08
